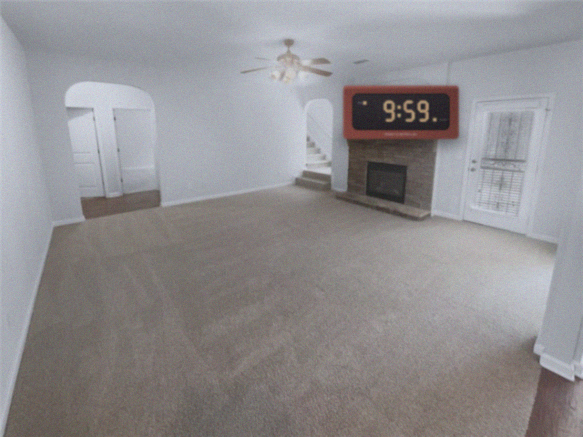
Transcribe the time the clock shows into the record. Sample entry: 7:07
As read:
9:59
